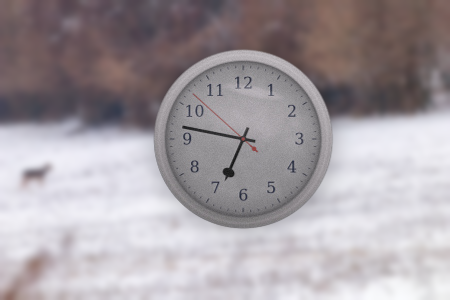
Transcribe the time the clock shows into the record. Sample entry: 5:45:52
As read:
6:46:52
